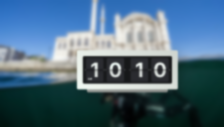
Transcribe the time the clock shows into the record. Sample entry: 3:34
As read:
10:10
